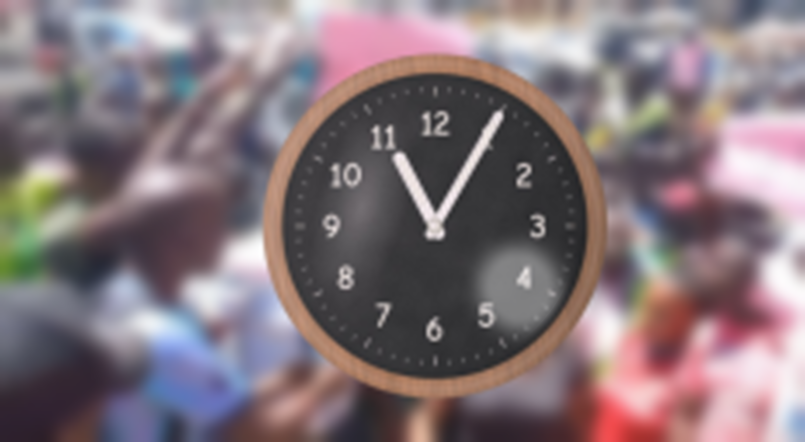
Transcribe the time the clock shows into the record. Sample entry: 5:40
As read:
11:05
